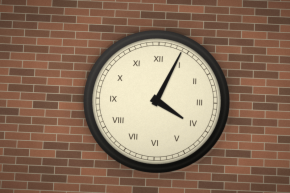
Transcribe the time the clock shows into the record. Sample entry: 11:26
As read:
4:04
